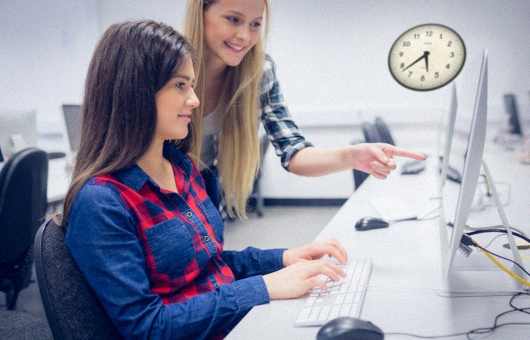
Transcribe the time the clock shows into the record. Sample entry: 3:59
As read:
5:38
